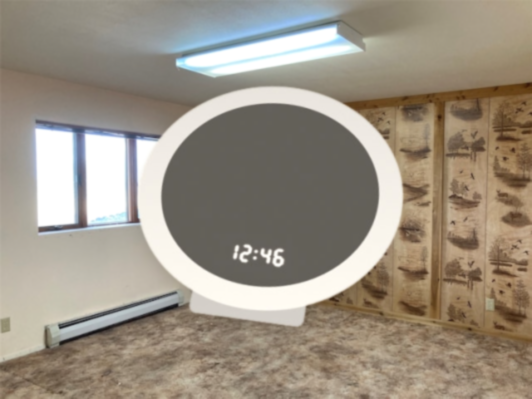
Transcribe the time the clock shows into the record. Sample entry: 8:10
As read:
12:46
